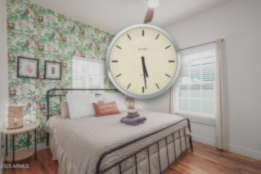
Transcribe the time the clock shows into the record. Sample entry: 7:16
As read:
5:29
